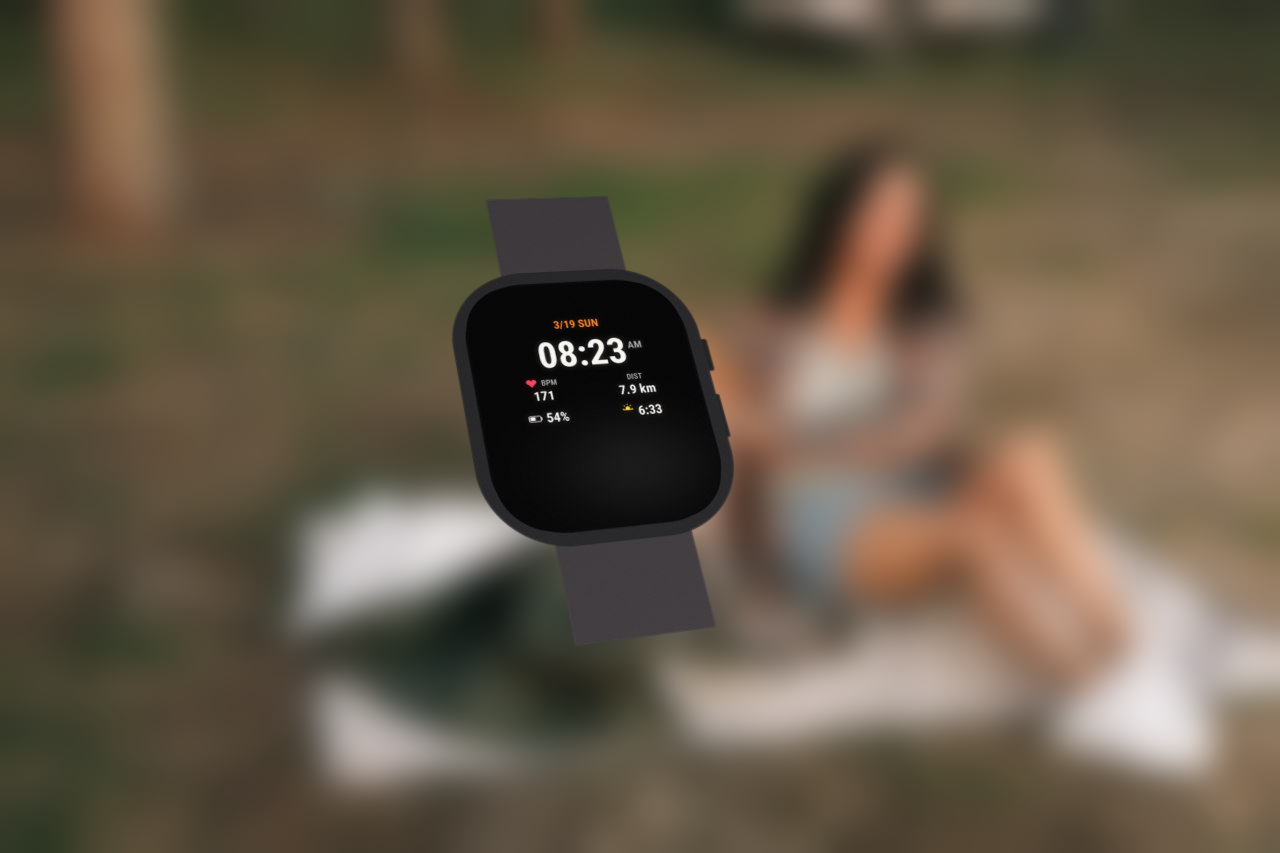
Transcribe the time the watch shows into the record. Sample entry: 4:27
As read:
8:23
